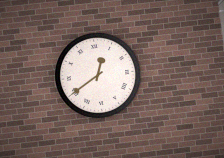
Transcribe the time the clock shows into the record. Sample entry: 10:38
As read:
12:40
